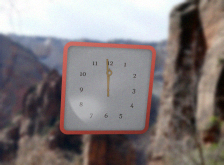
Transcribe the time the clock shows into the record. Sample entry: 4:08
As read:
11:59
